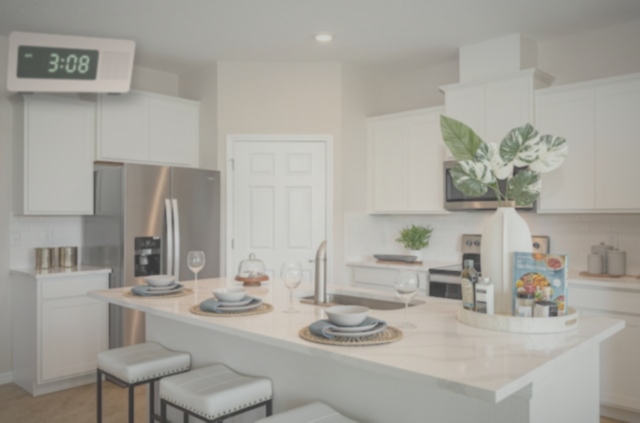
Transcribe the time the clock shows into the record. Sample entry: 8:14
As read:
3:08
